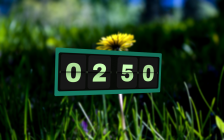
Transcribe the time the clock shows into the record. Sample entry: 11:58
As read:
2:50
